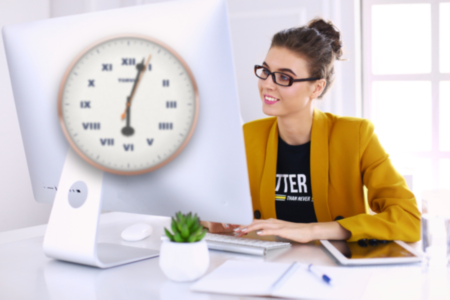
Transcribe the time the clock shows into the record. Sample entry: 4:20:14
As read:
6:03:04
